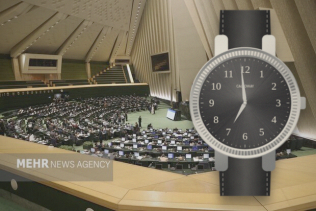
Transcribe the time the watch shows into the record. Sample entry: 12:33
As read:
6:59
